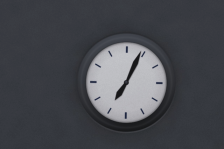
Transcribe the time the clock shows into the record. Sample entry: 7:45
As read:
7:04
